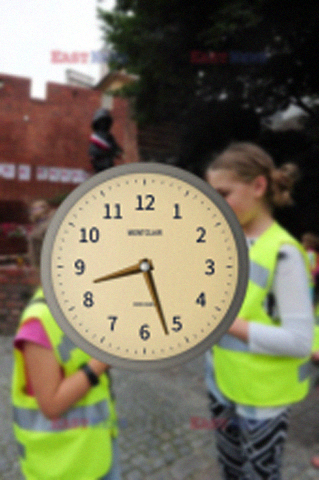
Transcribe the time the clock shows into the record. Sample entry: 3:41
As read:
8:27
